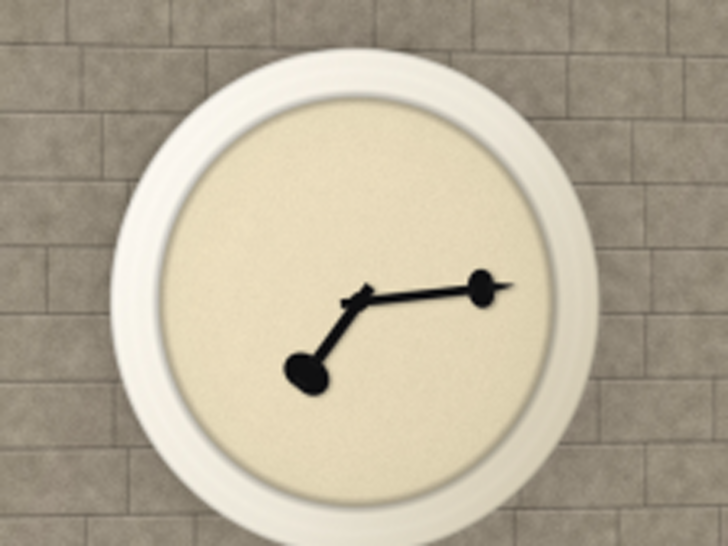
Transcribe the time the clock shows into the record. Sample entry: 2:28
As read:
7:14
